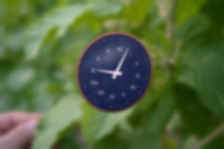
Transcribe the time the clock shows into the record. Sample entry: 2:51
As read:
9:03
